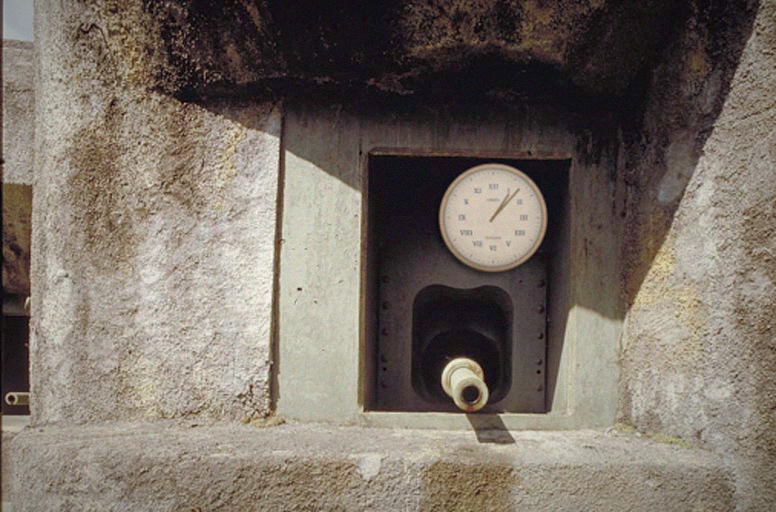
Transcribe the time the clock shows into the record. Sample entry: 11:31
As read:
1:07
